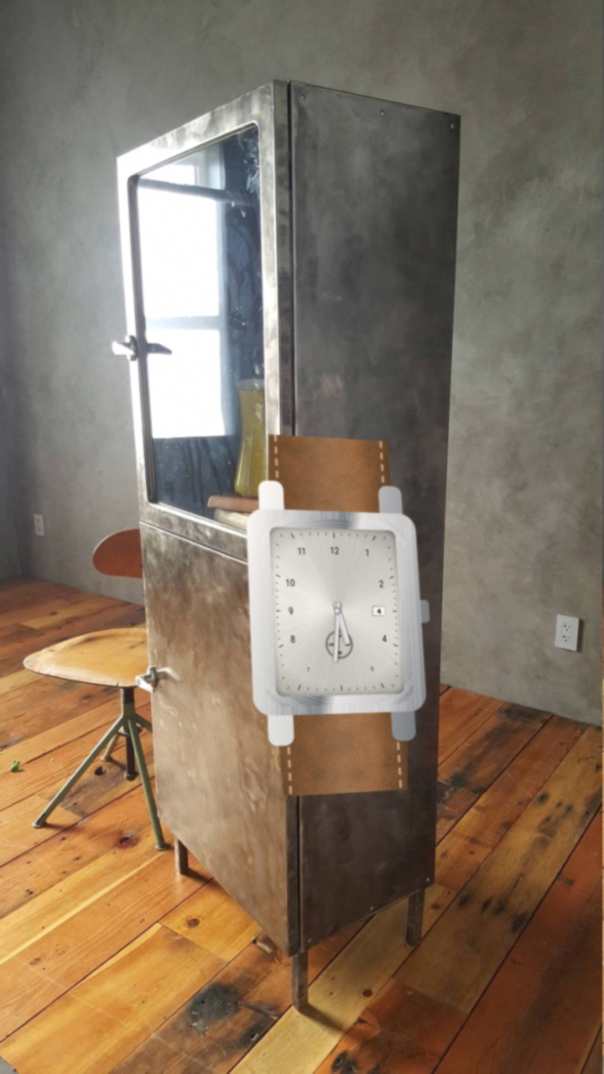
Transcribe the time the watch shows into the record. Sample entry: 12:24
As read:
5:31
